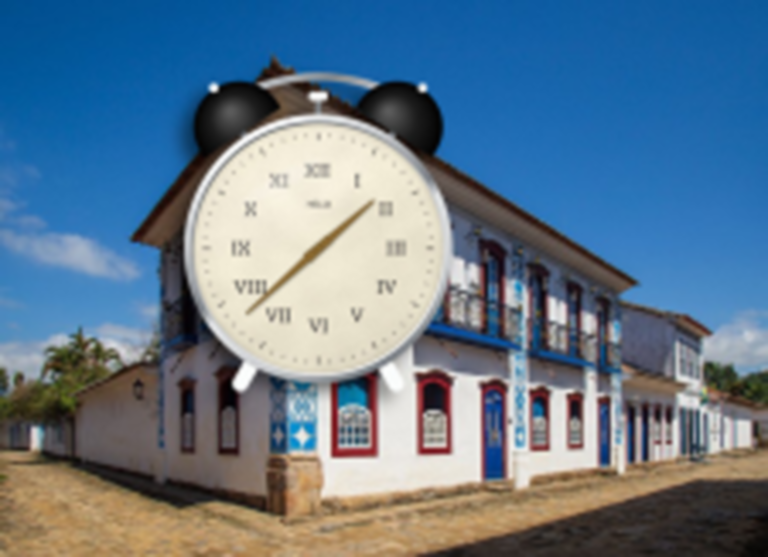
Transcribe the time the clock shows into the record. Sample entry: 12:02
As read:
1:38
